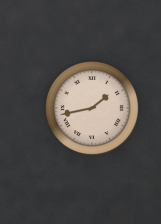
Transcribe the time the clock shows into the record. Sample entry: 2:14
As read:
1:43
